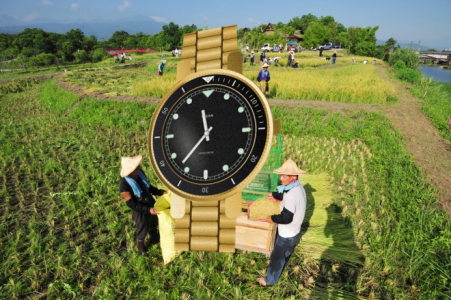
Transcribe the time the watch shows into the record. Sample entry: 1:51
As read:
11:37
